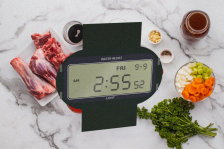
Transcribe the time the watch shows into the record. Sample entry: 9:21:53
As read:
2:55:52
